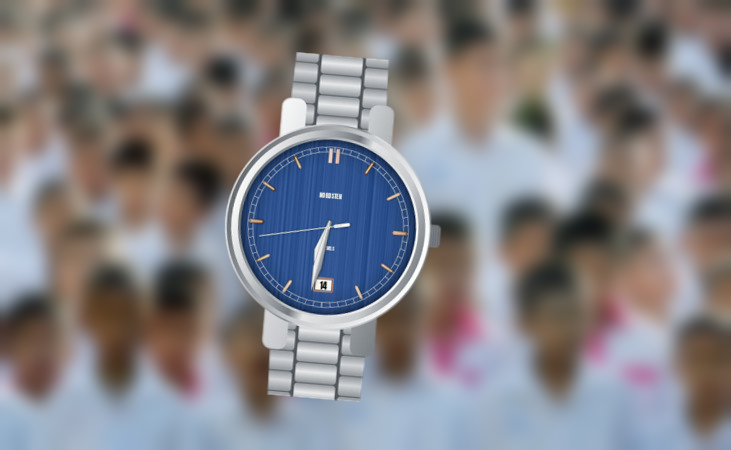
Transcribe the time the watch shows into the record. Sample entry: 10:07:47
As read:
6:31:43
